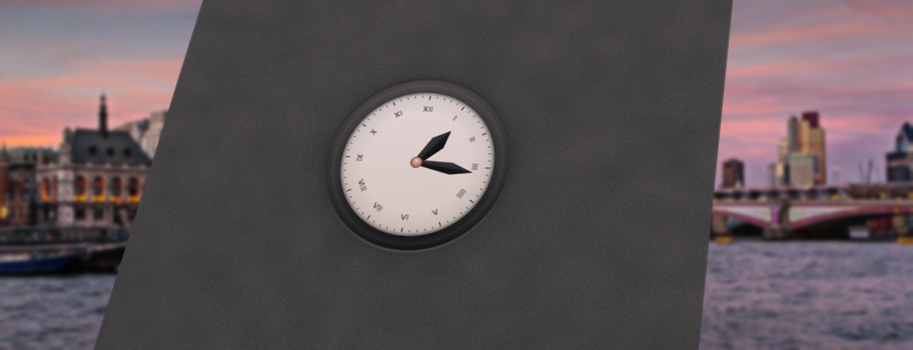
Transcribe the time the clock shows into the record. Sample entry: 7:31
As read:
1:16
